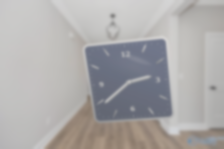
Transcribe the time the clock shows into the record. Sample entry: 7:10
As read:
2:39
